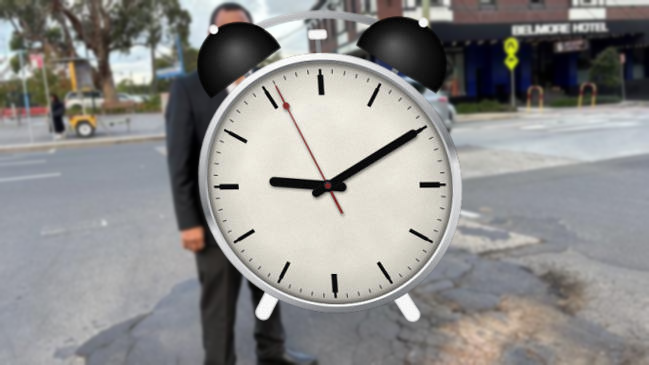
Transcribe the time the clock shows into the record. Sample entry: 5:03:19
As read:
9:09:56
